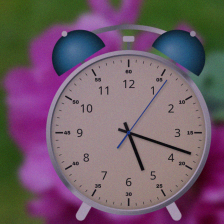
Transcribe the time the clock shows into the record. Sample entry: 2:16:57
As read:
5:18:06
